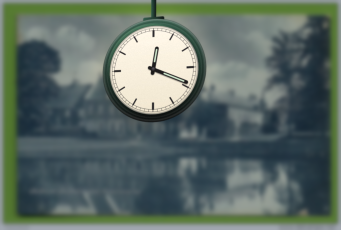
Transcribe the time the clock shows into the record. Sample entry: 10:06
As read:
12:19
